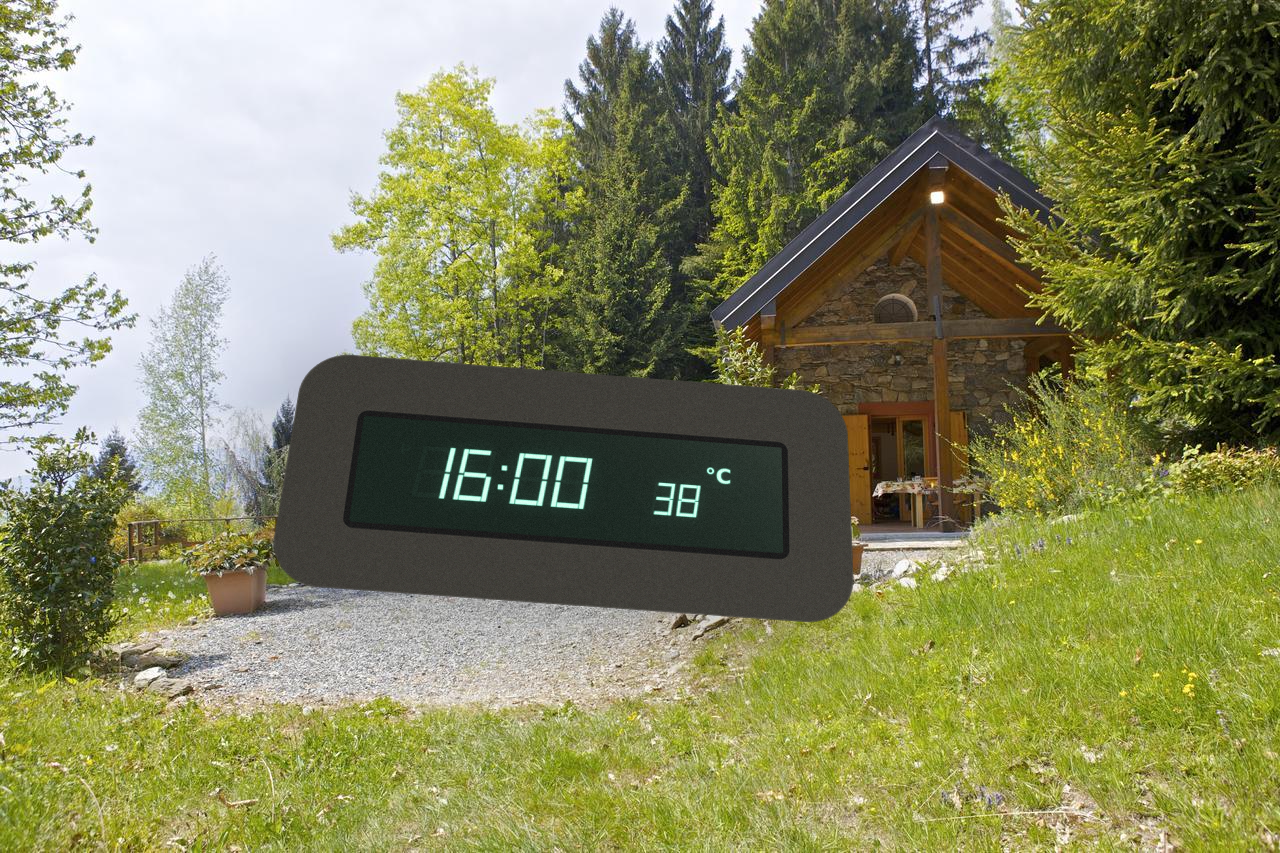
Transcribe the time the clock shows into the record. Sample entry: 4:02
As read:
16:00
